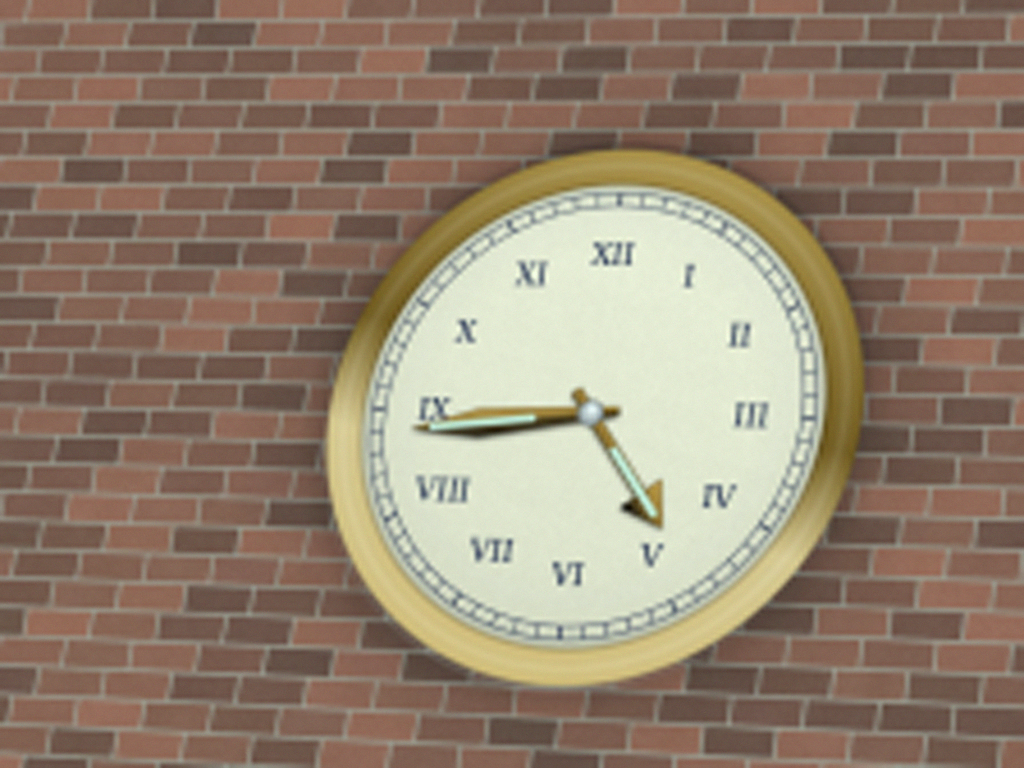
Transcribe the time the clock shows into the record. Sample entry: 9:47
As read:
4:44
